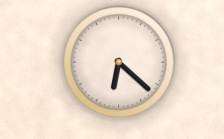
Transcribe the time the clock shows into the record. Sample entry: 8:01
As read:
6:22
